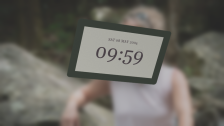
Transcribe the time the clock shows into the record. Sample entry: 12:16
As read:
9:59
